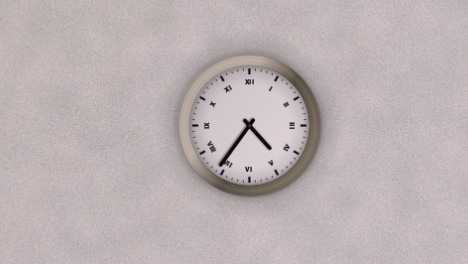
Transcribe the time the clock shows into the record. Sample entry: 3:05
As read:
4:36
